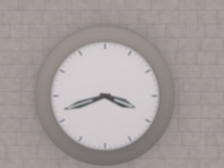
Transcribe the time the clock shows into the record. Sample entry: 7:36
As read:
3:42
